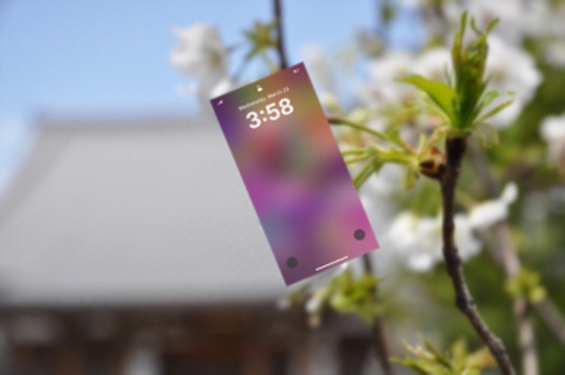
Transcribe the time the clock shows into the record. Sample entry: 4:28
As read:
3:58
